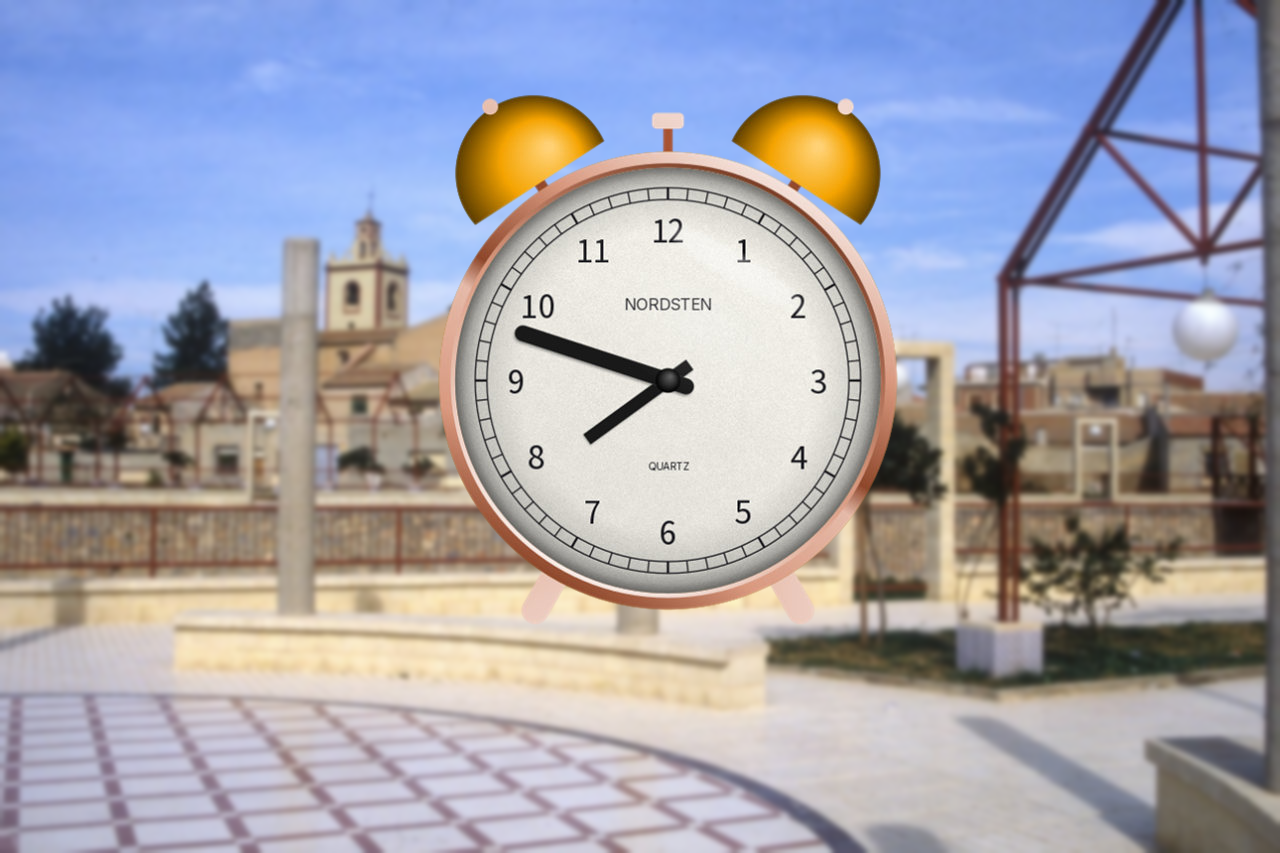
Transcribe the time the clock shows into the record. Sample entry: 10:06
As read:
7:48
